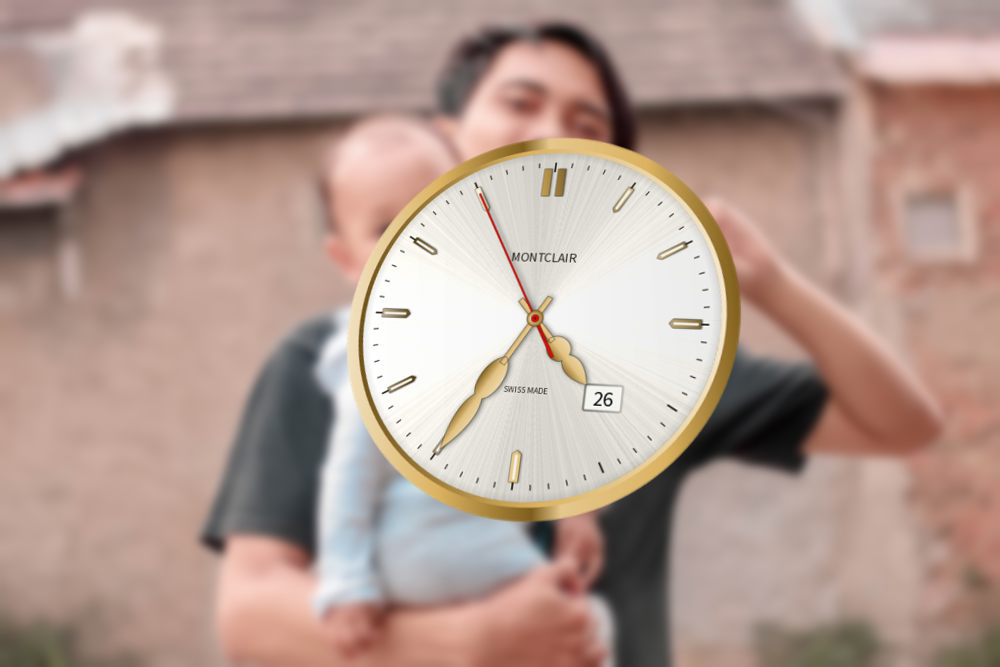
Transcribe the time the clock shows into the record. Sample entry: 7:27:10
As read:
4:34:55
